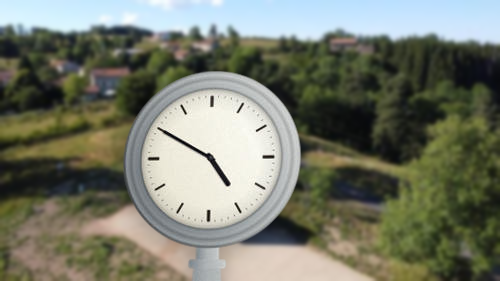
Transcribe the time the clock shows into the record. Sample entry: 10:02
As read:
4:50
